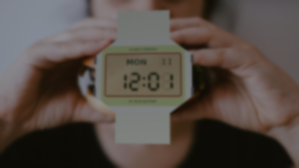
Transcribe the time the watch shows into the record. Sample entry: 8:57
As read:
12:01
